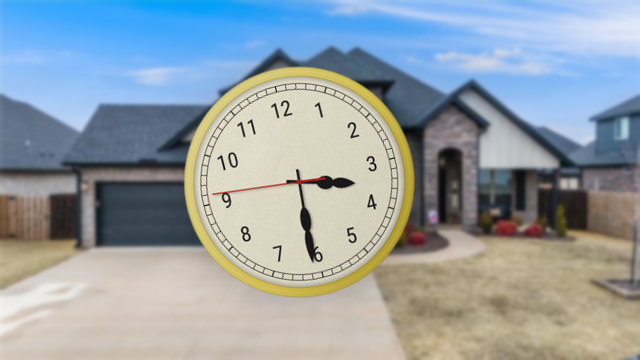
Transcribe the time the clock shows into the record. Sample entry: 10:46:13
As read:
3:30:46
